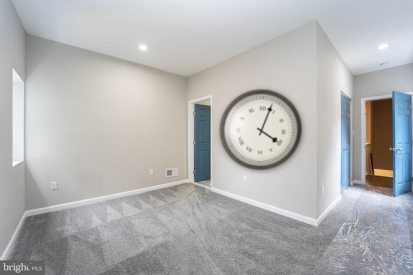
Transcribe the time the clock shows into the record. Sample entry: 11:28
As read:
4:03
